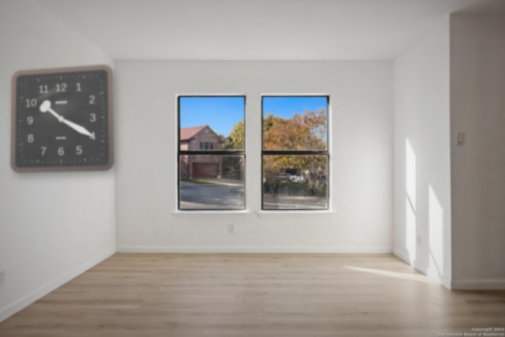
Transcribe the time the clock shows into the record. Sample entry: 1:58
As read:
10:20
